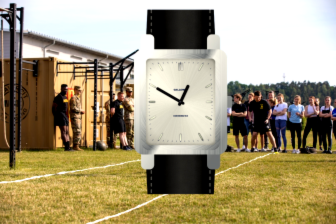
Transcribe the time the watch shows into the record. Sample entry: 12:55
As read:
12:50
